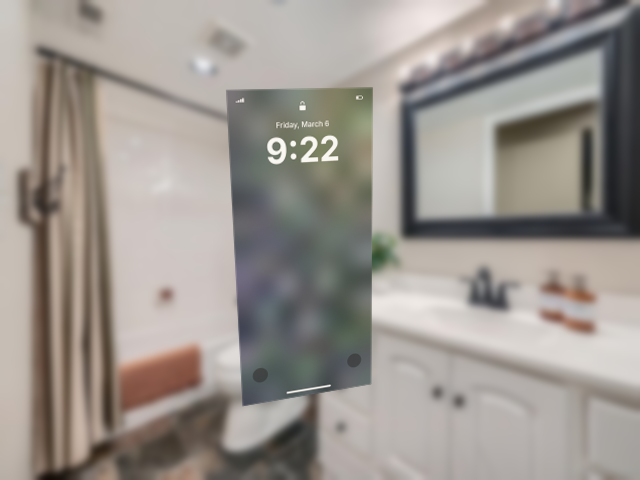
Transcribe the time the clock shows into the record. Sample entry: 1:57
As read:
9:22
